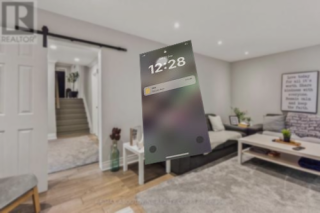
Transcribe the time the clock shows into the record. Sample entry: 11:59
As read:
12:28
